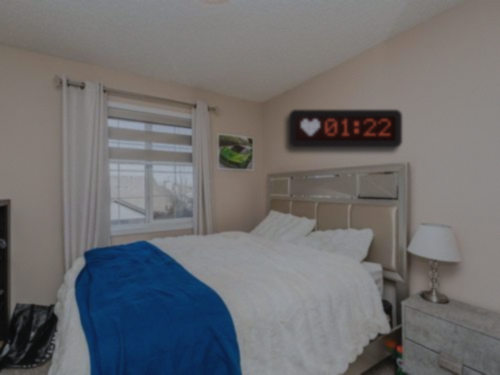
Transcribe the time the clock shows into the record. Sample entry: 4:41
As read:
1:22
